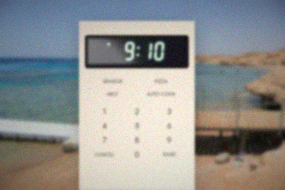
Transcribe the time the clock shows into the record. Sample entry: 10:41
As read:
9:10
